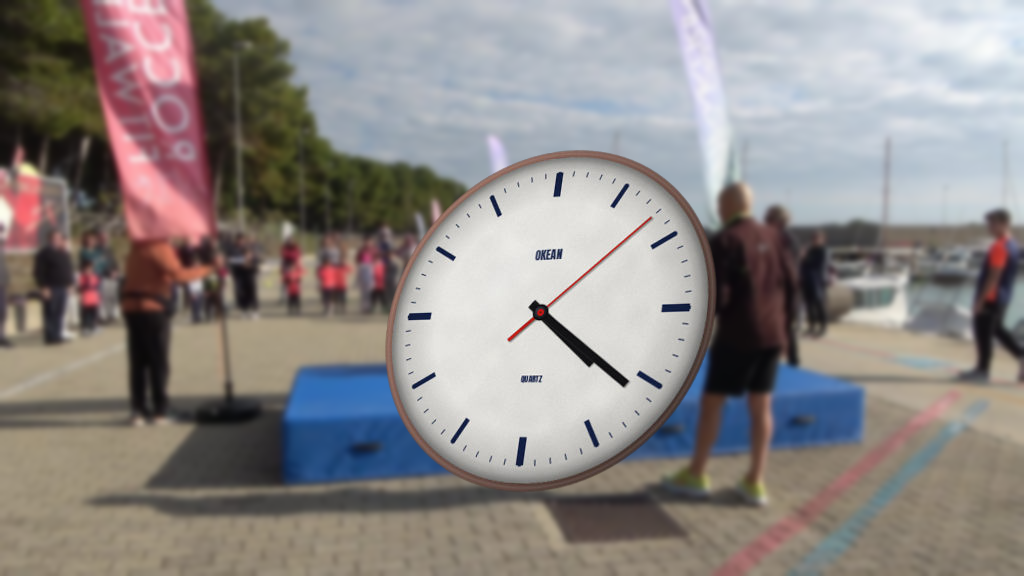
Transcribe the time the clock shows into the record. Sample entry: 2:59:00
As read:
4:21:08
